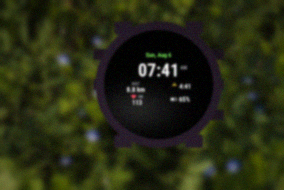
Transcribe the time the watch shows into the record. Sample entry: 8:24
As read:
7:41
